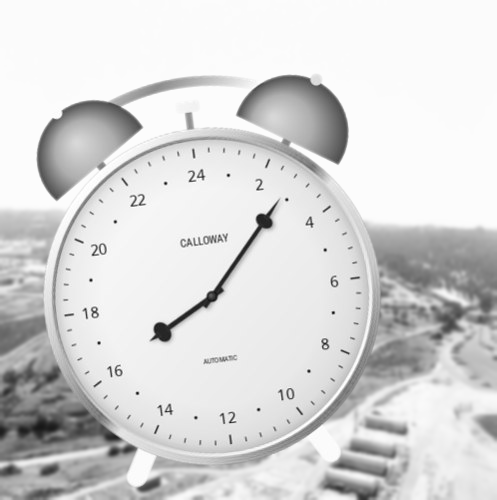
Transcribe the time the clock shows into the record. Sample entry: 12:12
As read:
16:07
